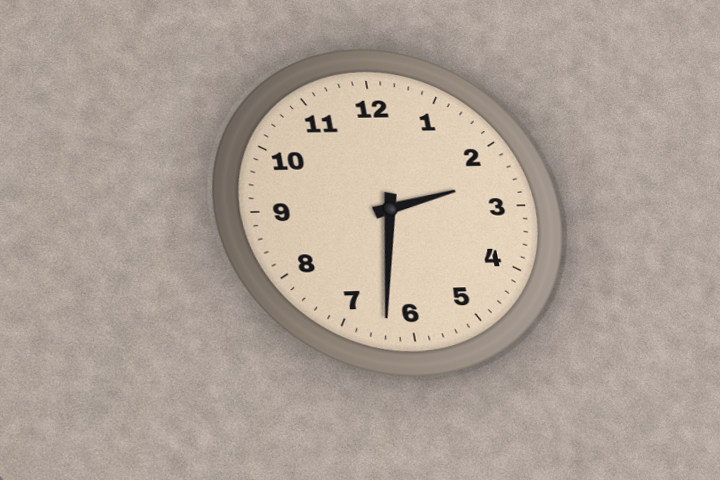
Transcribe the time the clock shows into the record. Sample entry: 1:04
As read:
2:32
